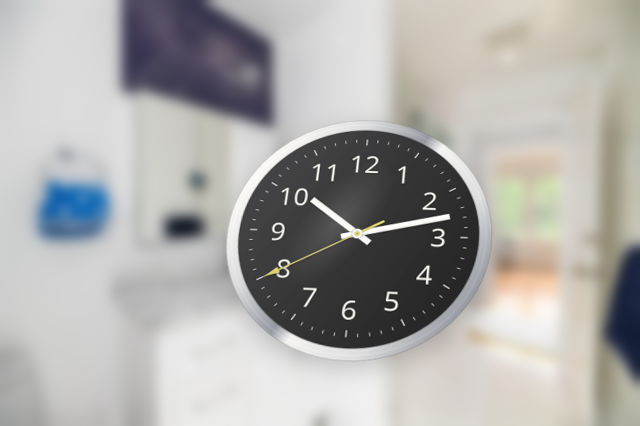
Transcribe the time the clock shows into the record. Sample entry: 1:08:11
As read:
10:12:40
